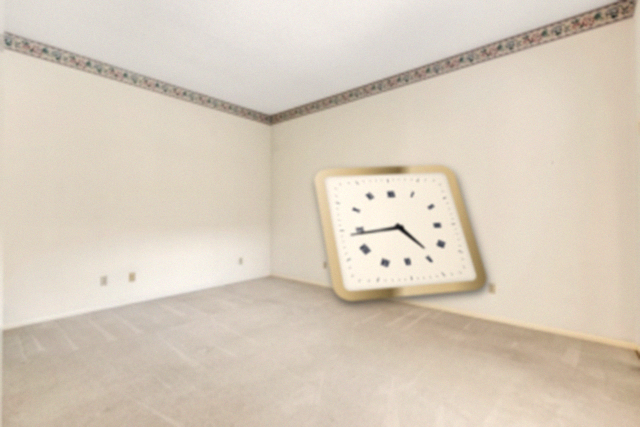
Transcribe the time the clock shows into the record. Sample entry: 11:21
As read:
4:44
